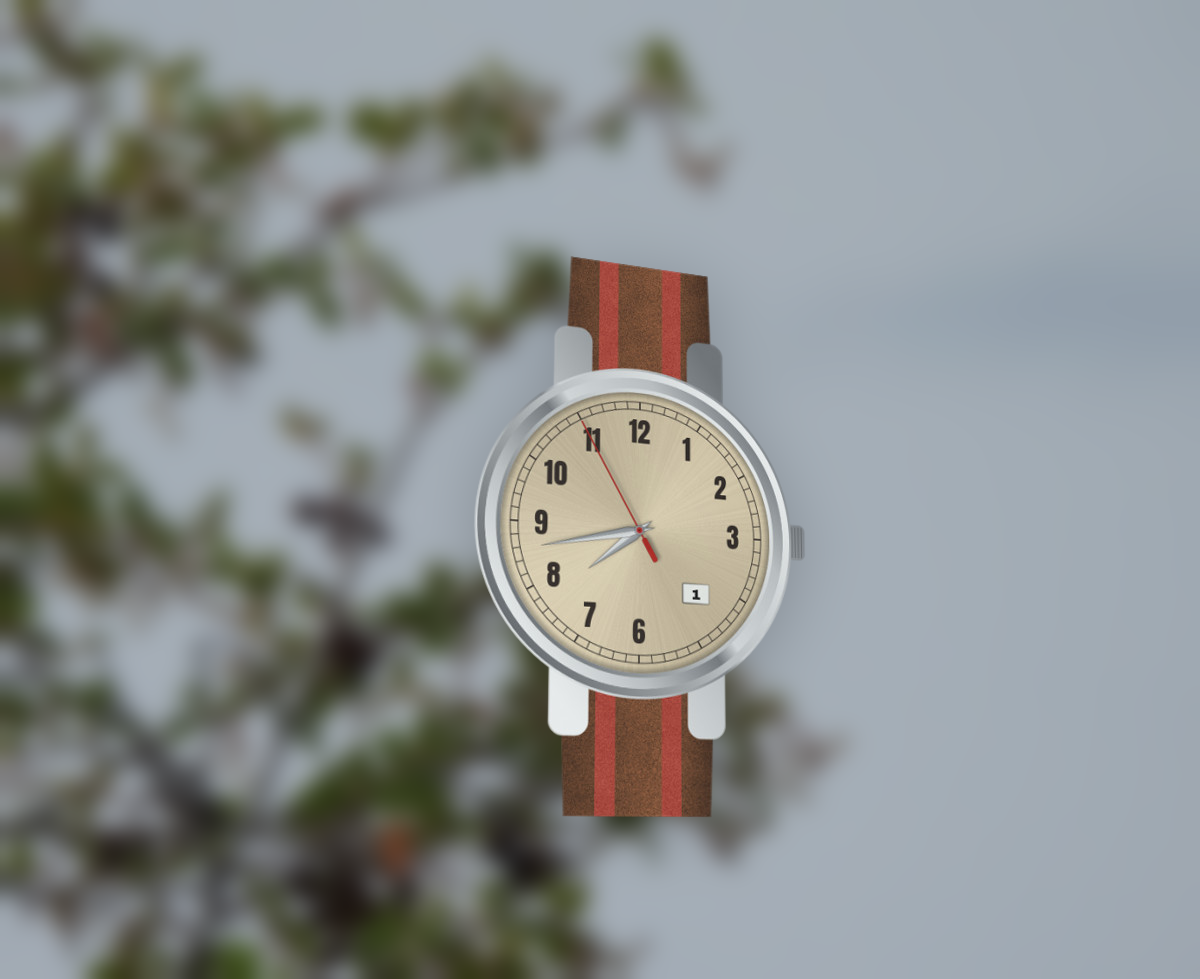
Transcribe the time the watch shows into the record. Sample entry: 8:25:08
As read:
7:42:55
